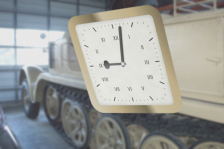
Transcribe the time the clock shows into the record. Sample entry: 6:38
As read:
9:02
